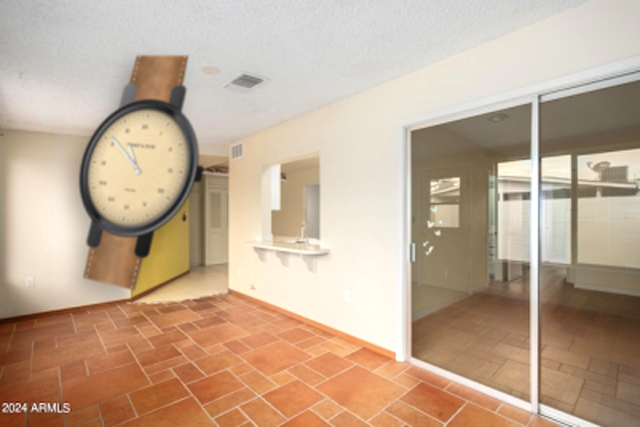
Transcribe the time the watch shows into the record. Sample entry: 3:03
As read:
10:51
